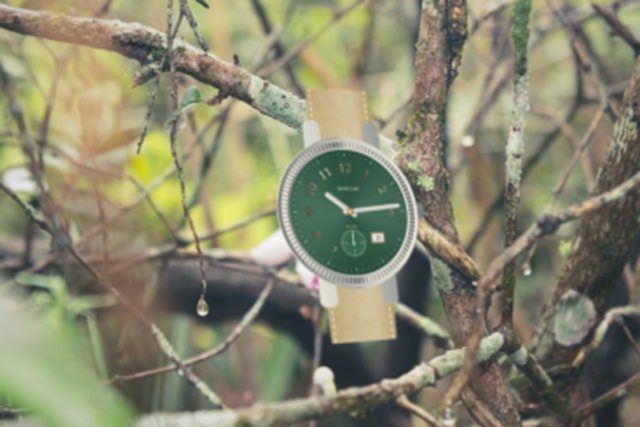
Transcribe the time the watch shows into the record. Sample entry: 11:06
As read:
10:14
